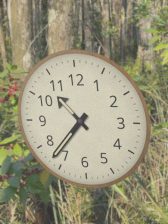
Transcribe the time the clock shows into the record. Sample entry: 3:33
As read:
10:37
